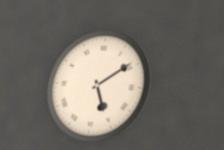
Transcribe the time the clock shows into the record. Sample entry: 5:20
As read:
5:09
